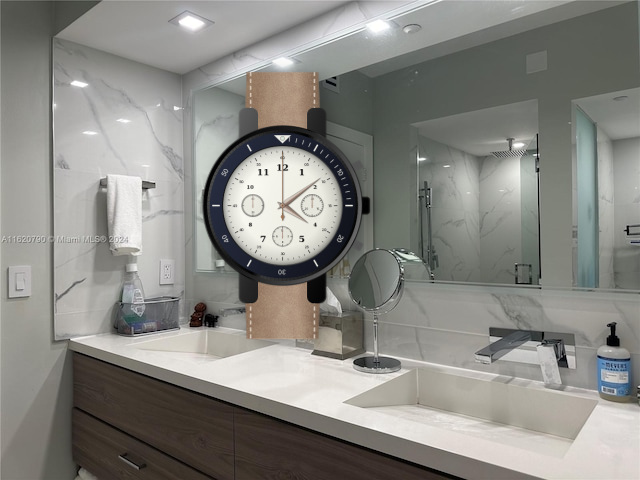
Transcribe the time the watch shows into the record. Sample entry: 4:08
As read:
4:09
